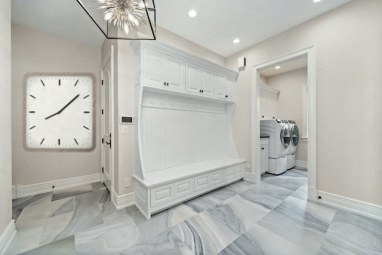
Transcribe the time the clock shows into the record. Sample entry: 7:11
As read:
8:08
